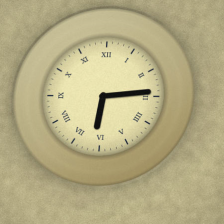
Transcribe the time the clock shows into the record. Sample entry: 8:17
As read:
6:14
